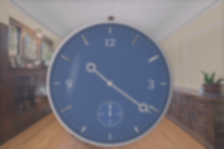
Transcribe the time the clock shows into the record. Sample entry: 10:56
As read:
10:21
